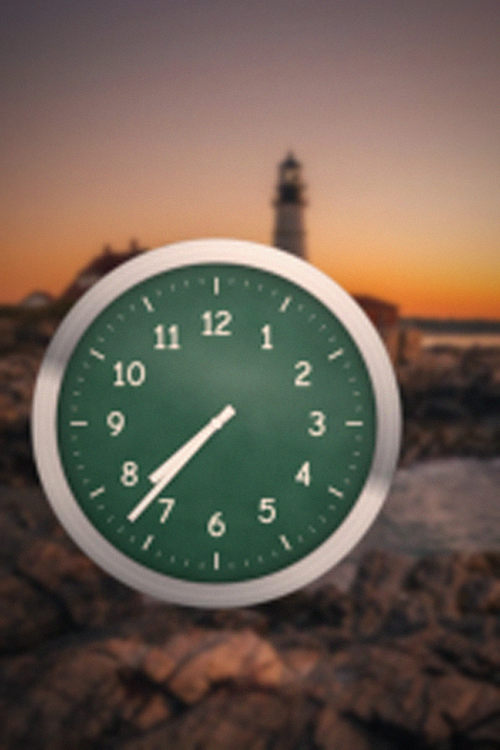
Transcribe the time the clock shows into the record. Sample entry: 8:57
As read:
7:37
